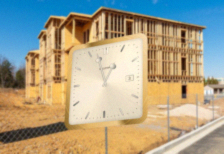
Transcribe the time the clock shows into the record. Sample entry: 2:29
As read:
12:57
